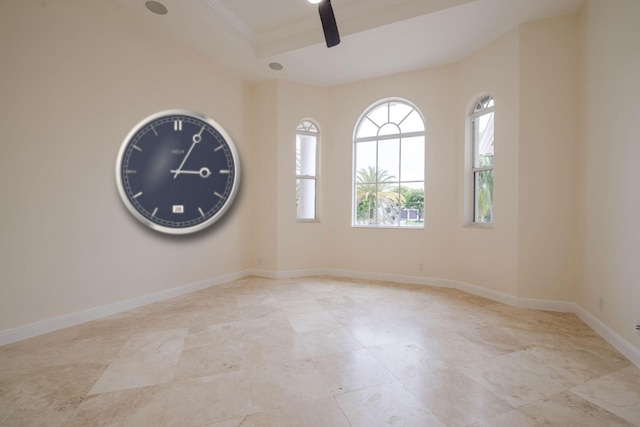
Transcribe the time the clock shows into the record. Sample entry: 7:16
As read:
3:05
